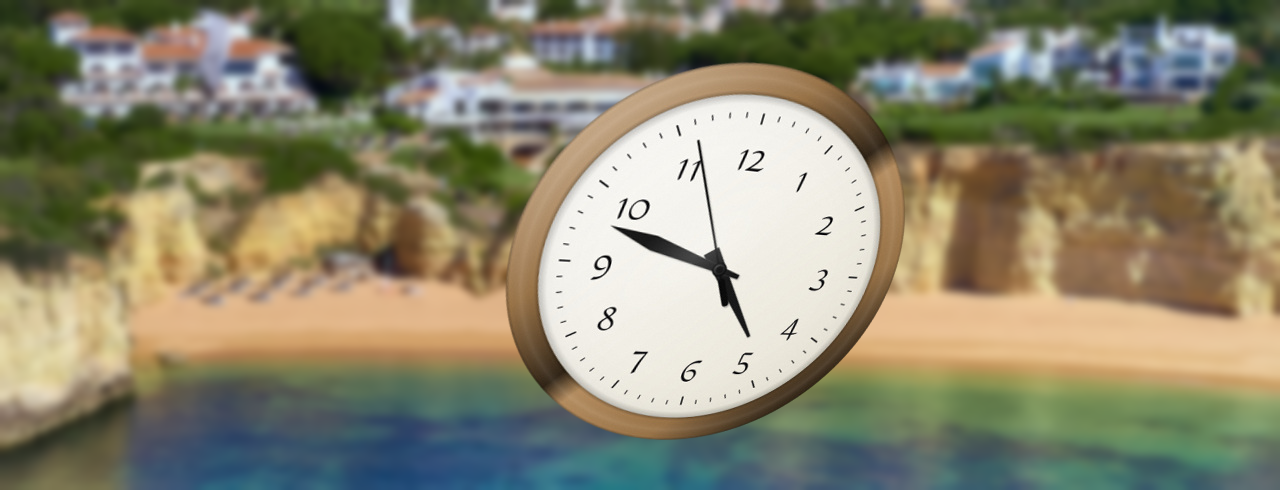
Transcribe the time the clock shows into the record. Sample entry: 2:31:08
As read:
4:47:56
